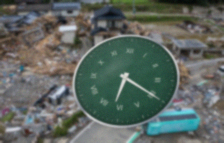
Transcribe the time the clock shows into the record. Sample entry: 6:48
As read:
6:20
